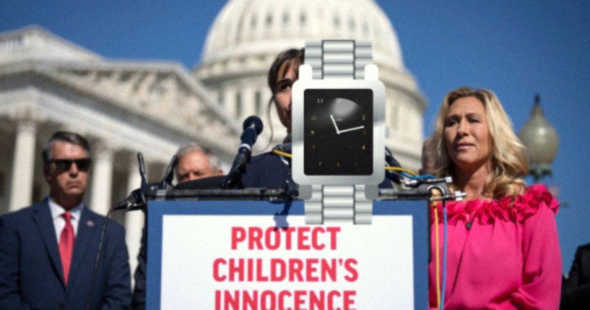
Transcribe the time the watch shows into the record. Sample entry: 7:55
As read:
11:13
